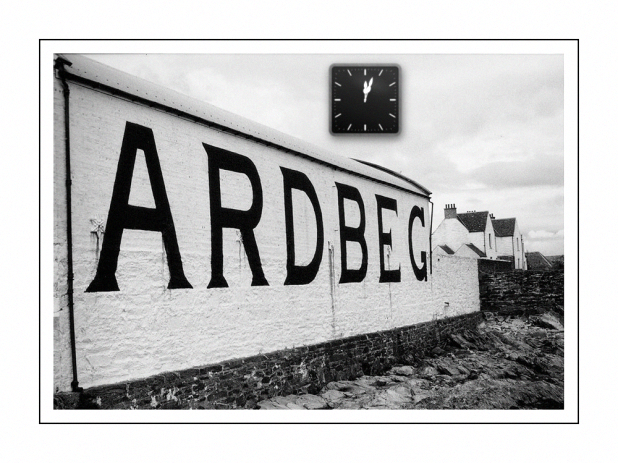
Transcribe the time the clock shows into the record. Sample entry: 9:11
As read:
12:03
